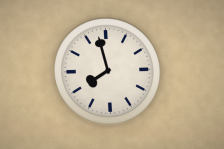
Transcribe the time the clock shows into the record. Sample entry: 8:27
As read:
7:58
